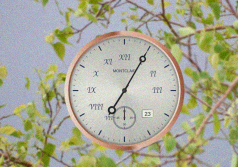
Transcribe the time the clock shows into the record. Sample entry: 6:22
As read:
7:05
